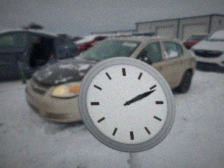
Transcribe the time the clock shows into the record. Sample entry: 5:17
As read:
2:11
